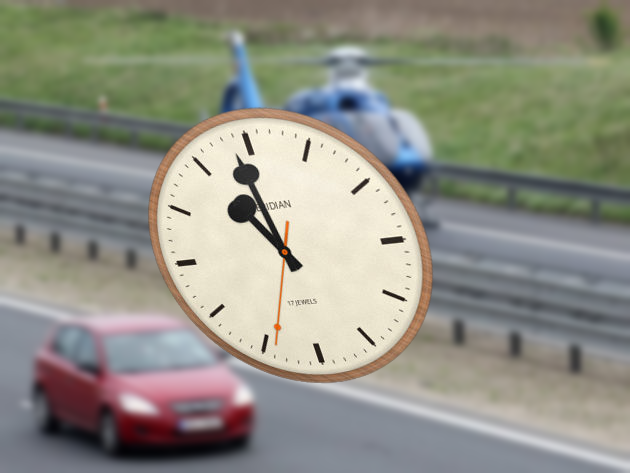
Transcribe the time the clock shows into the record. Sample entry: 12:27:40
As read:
10:58:34
